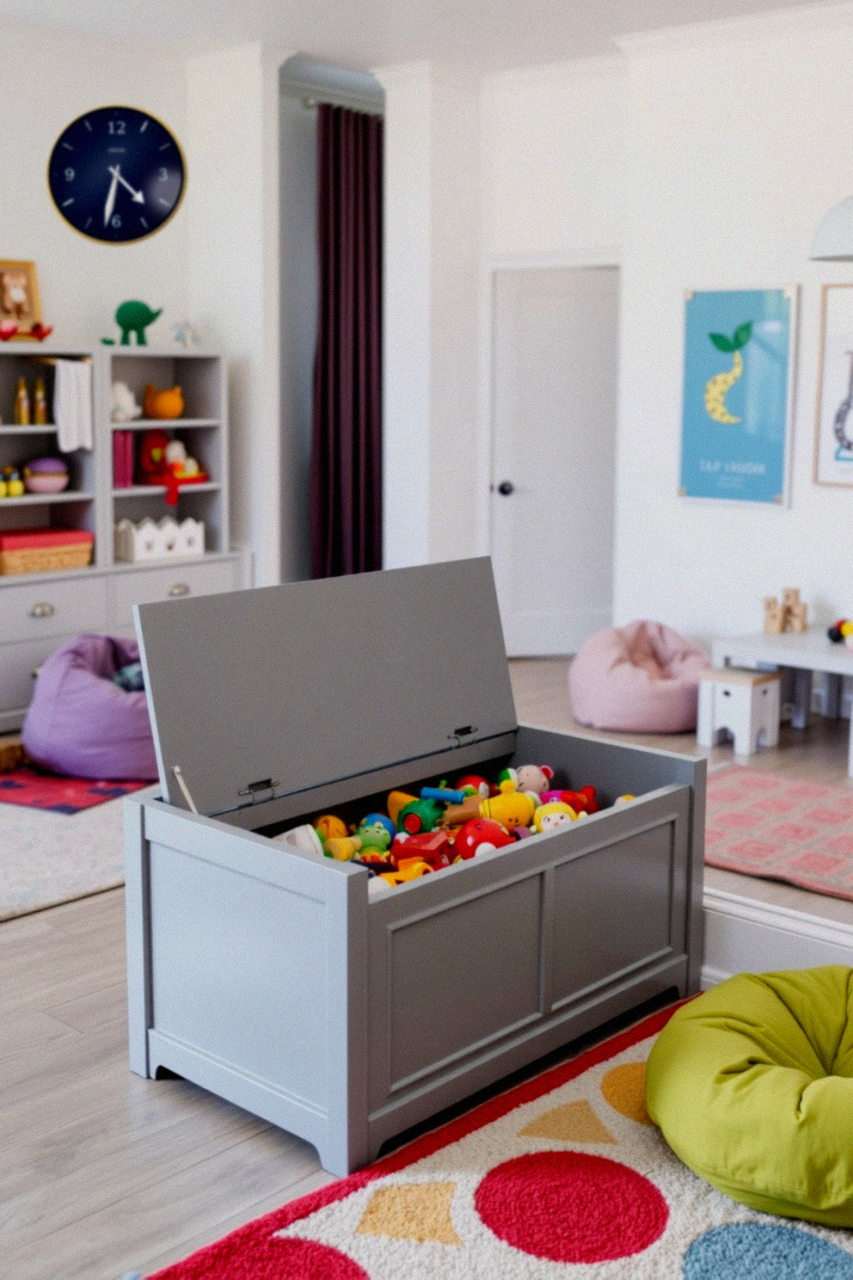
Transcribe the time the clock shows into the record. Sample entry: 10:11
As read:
4:32
